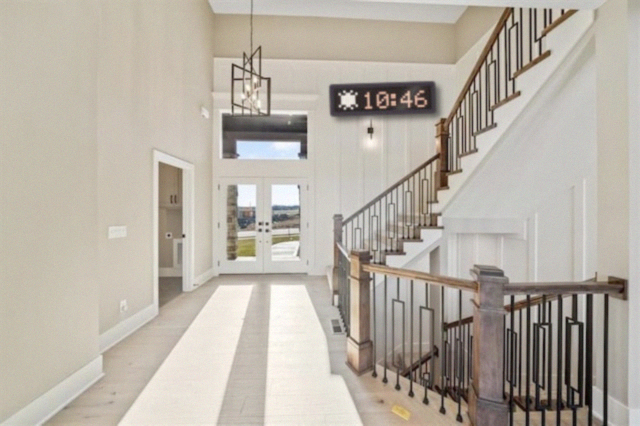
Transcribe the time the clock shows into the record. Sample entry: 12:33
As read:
10:46
